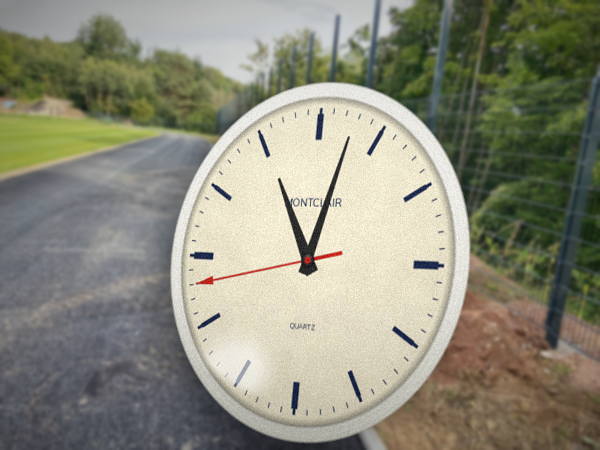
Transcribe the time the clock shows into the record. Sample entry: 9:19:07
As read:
11:02:43
